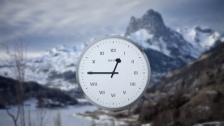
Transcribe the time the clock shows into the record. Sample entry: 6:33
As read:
12:45
